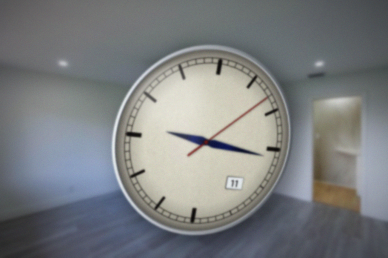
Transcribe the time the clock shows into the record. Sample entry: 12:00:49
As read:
9:16:08
